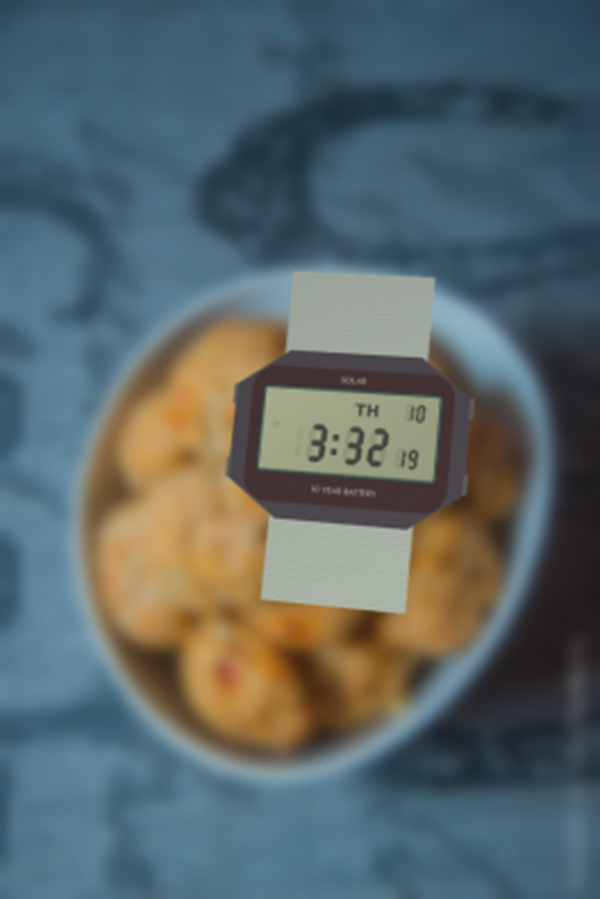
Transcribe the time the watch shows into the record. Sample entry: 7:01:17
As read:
3:32:19
